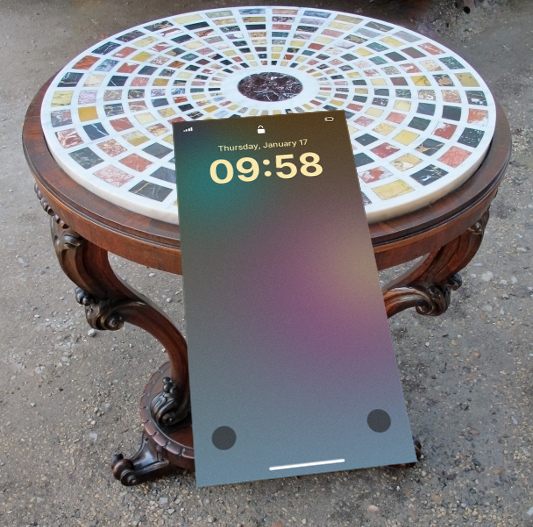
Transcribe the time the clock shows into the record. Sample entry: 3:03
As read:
9:58
